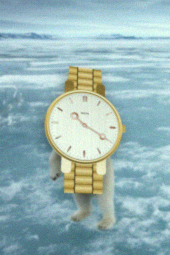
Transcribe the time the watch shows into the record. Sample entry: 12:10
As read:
10:20
